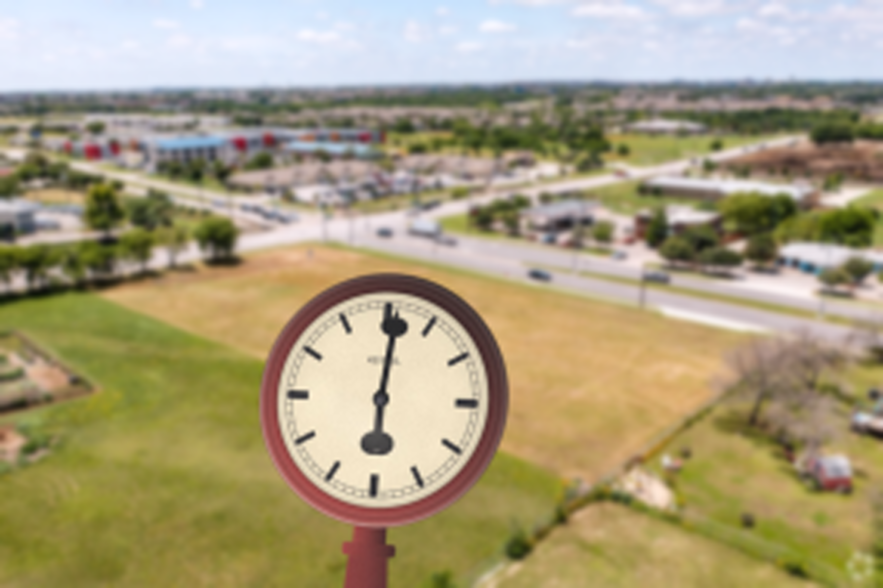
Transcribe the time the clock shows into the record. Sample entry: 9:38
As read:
6:01
